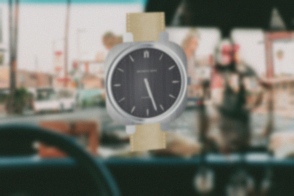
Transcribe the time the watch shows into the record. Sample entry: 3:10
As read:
5:27
